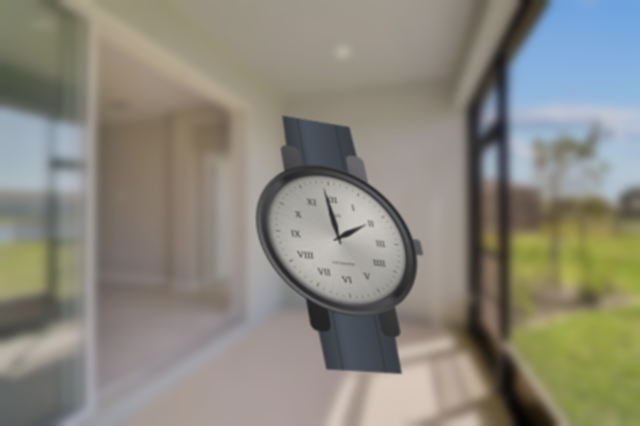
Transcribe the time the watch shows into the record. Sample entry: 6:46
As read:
1:59
